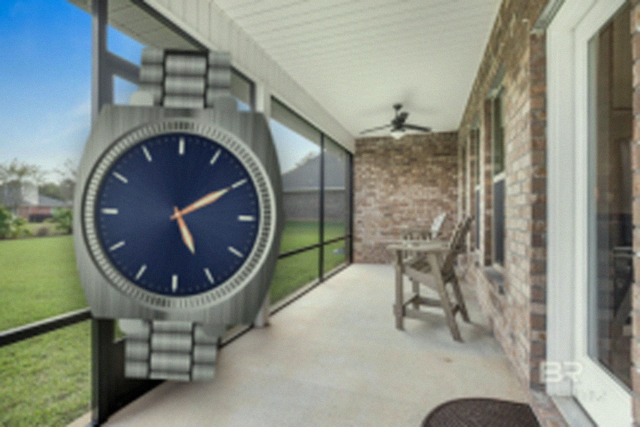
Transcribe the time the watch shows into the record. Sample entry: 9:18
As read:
5:10
